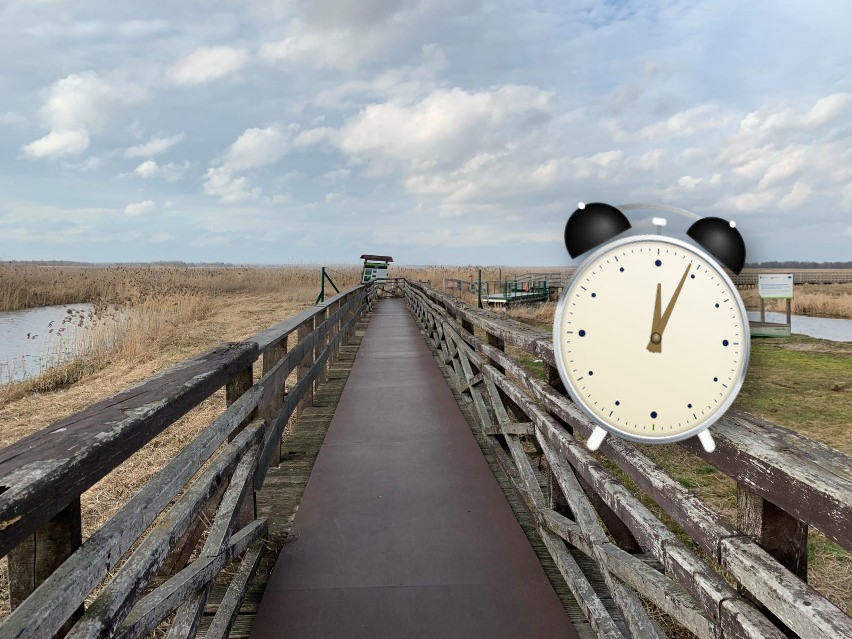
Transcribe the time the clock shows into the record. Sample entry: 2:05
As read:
12:04
